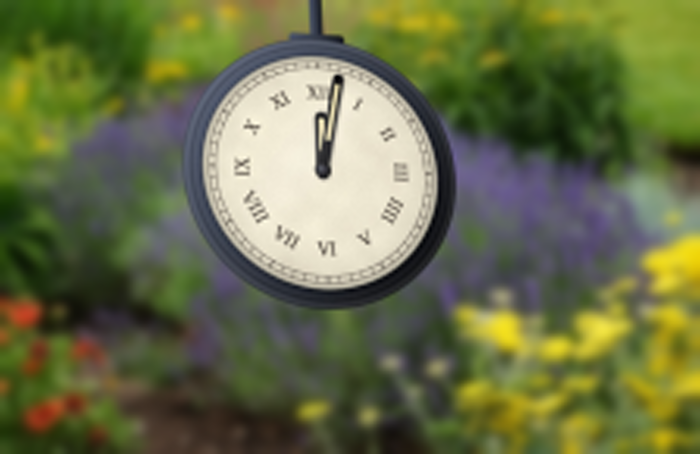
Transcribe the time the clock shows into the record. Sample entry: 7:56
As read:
12:02
